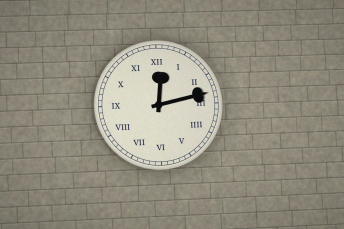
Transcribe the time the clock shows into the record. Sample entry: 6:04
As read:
12:13
